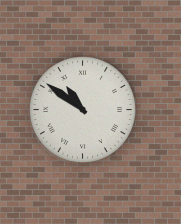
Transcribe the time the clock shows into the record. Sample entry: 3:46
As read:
10:51
